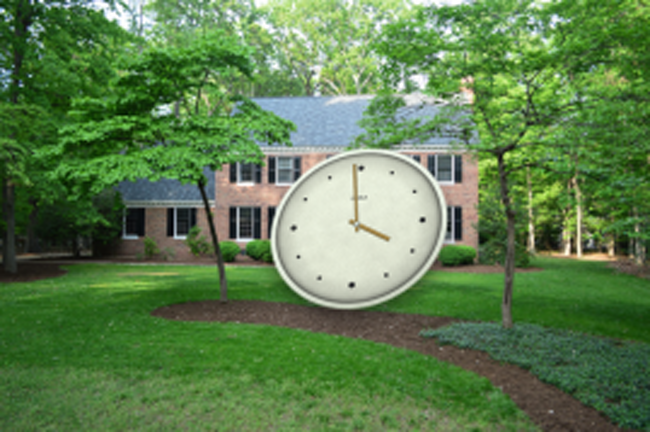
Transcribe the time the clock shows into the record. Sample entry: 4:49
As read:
3:59
